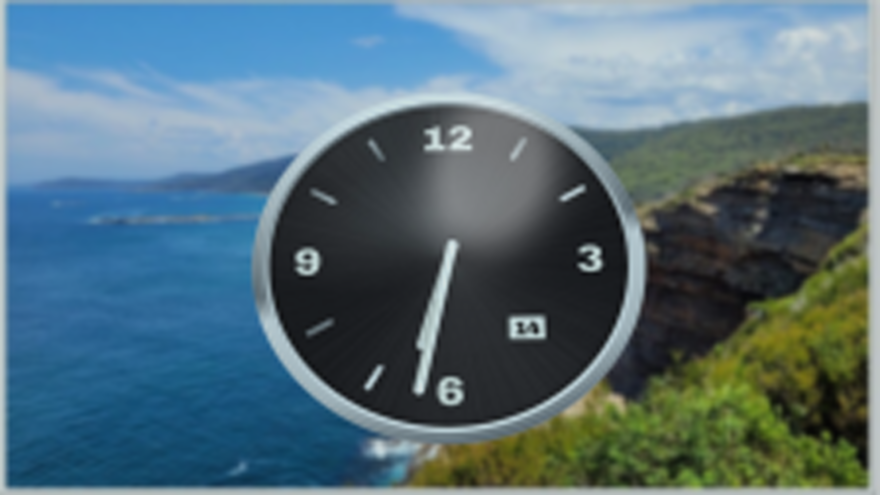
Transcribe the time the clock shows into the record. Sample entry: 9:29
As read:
6:32
